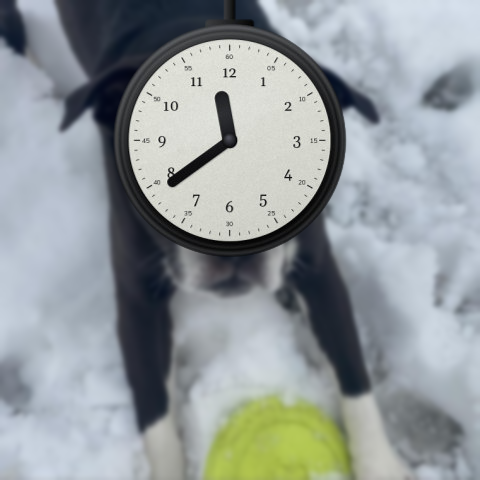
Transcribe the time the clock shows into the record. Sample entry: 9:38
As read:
11:39
